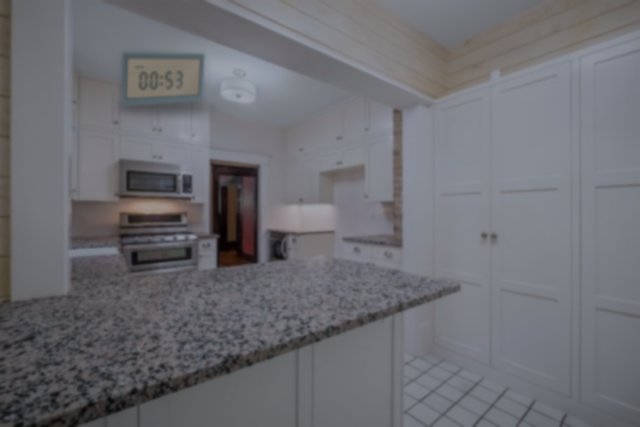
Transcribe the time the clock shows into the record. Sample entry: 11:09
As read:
0:53
